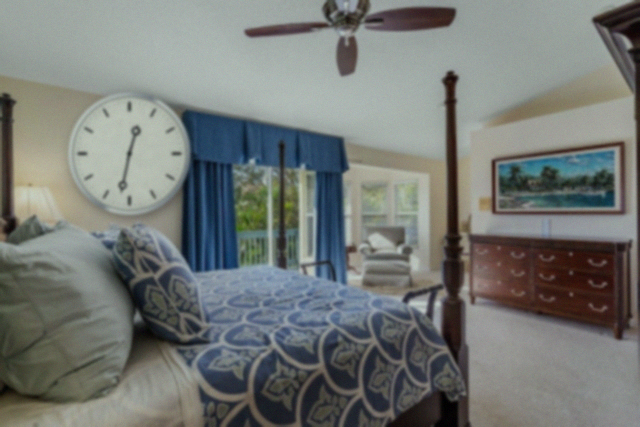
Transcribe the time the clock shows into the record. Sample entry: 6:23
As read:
12:32
